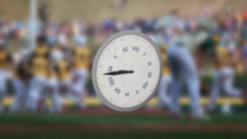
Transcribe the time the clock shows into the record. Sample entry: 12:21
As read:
8:43
